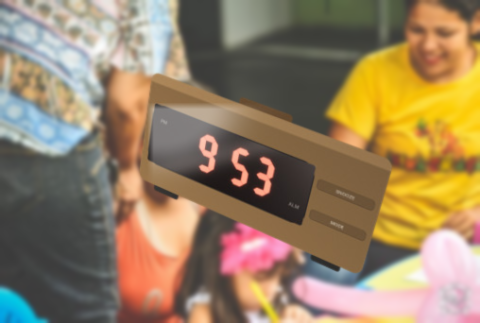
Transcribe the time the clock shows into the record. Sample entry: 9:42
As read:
9:53
